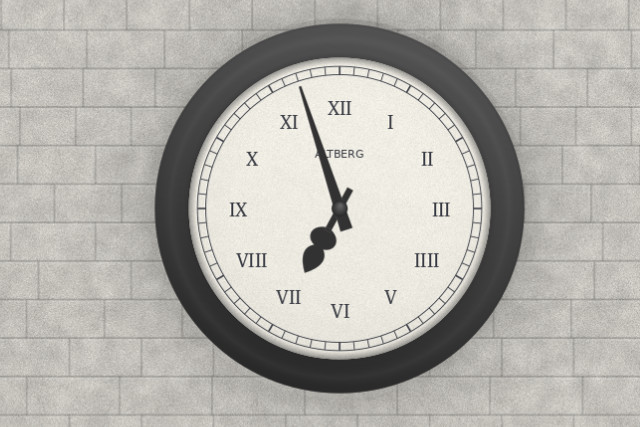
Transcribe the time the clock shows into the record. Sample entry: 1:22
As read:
6:57
